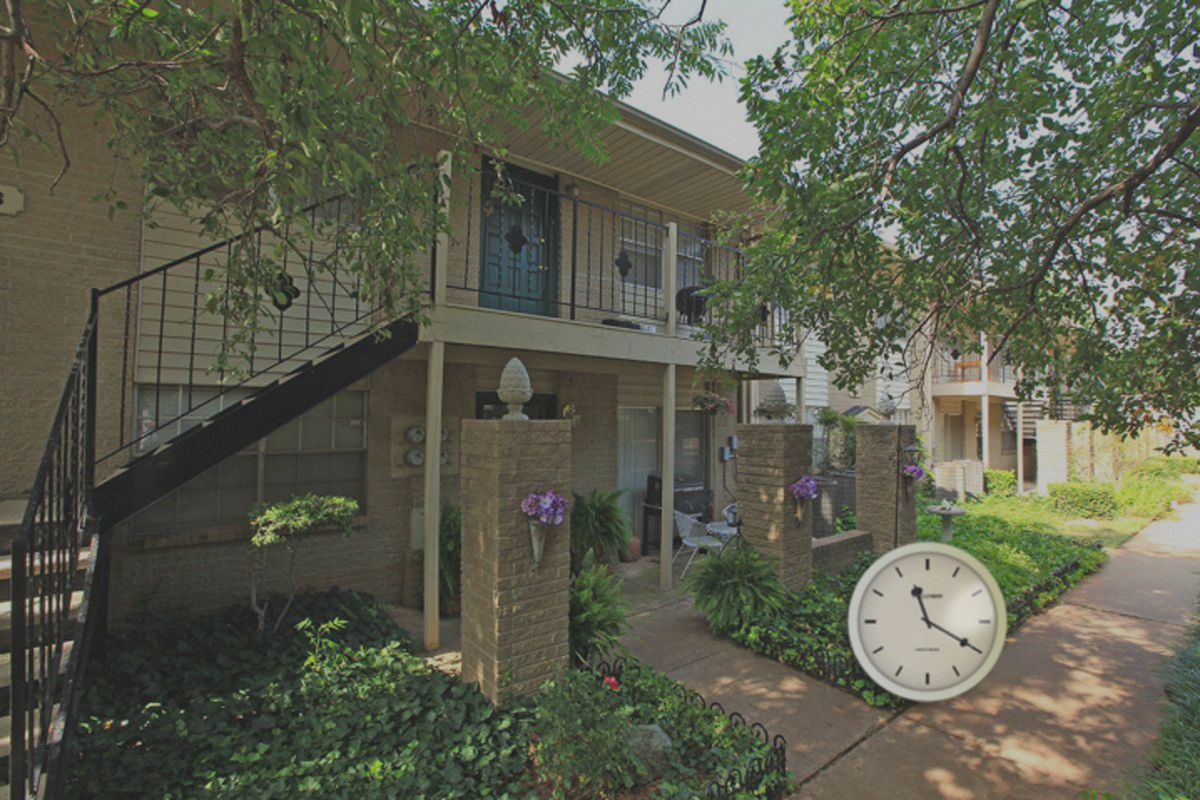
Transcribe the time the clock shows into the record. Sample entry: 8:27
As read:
11:20
